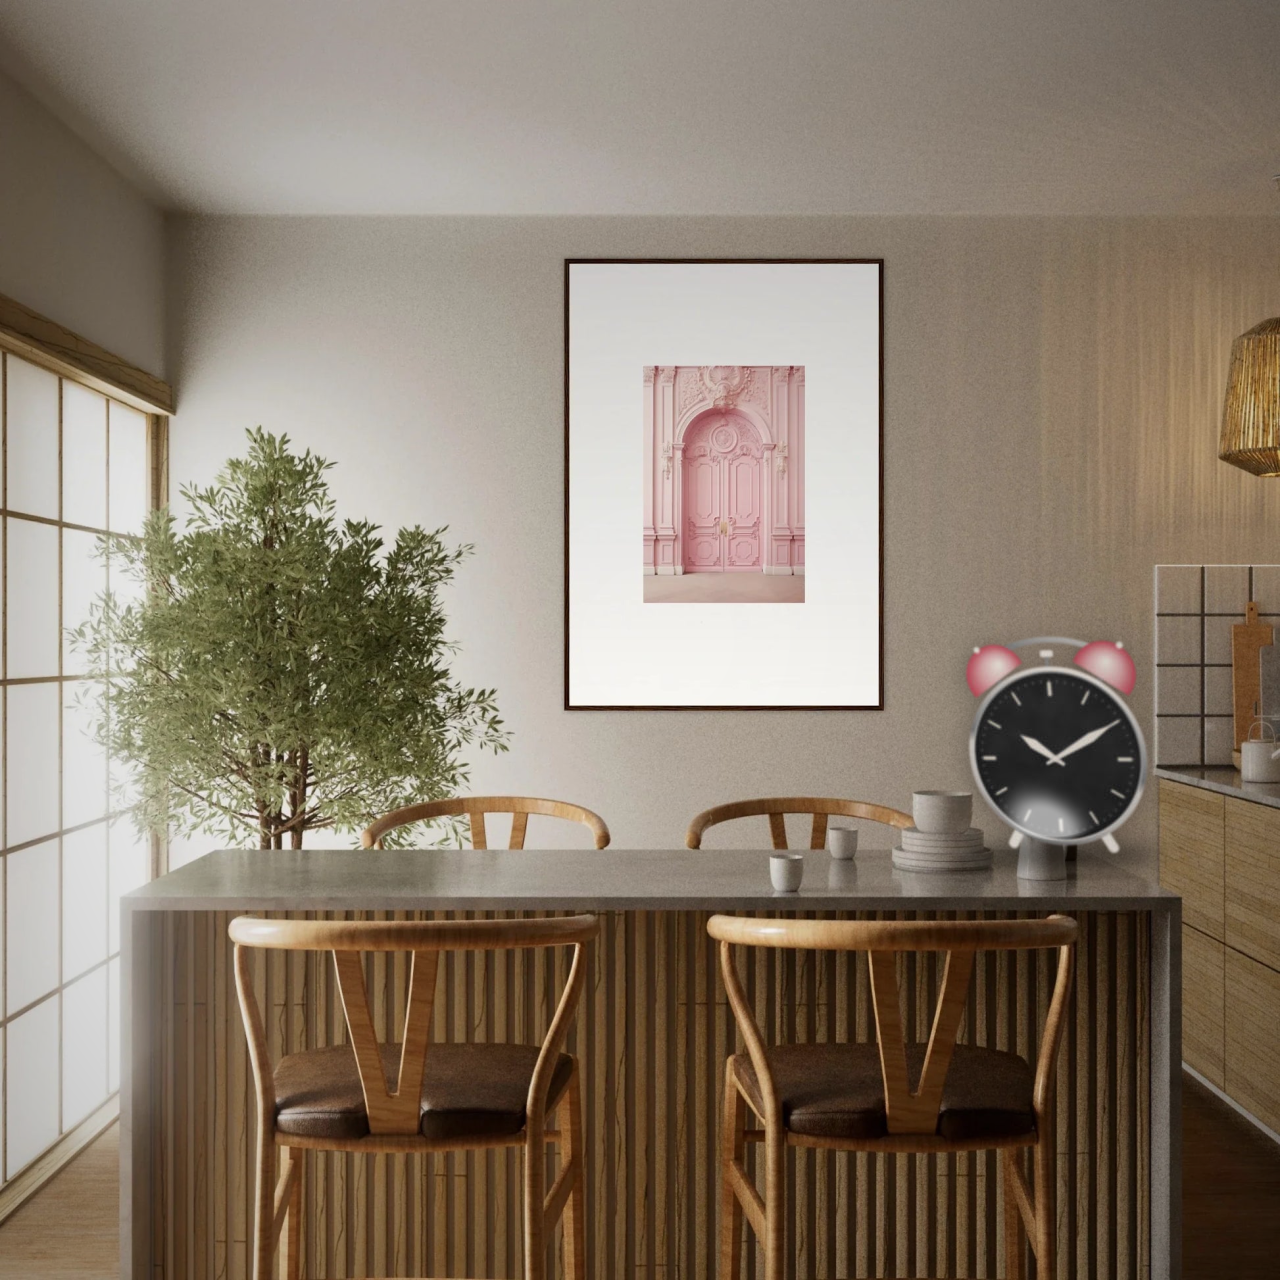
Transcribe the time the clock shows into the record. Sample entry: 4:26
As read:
10:10
